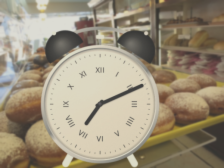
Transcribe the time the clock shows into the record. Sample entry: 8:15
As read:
7:11
